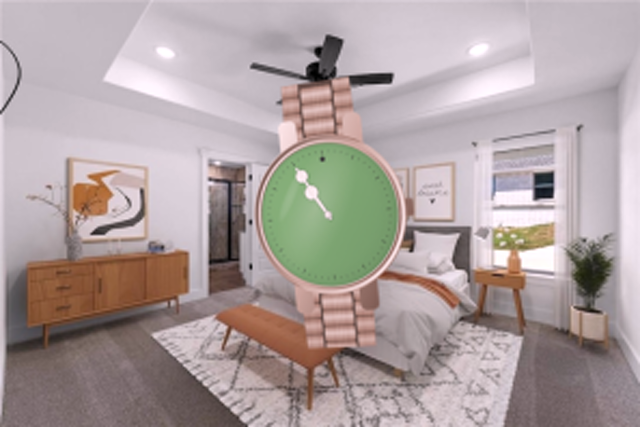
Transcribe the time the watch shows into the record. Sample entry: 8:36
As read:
10:55
